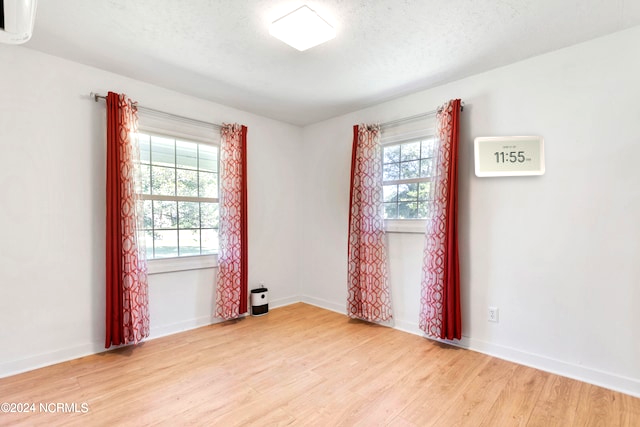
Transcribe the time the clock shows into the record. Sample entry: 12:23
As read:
11:55
